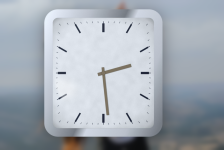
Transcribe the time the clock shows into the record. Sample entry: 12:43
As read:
2:29
